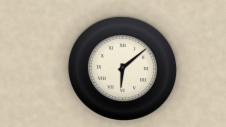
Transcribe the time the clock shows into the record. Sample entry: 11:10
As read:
6:08
